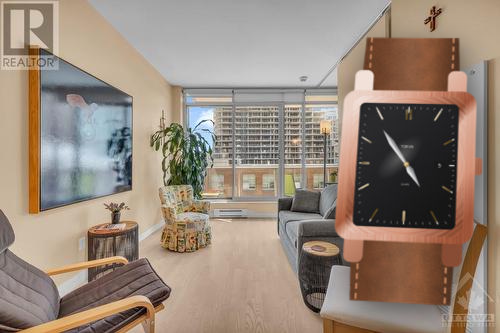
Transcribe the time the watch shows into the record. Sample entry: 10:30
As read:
4:54
